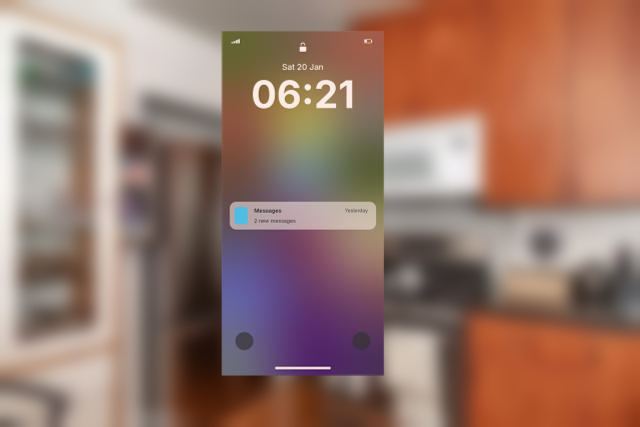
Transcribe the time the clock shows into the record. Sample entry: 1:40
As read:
6:21
